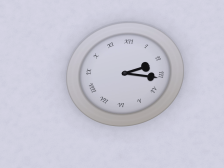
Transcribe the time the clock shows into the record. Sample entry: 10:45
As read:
2:16
